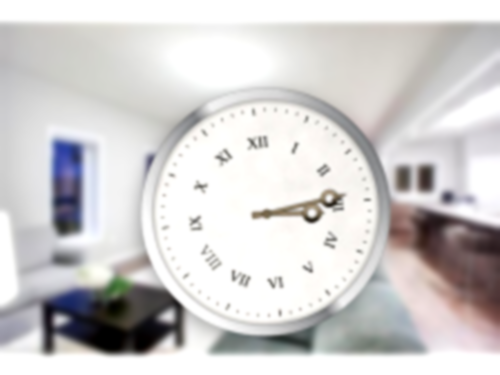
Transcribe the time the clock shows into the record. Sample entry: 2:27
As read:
3:14
